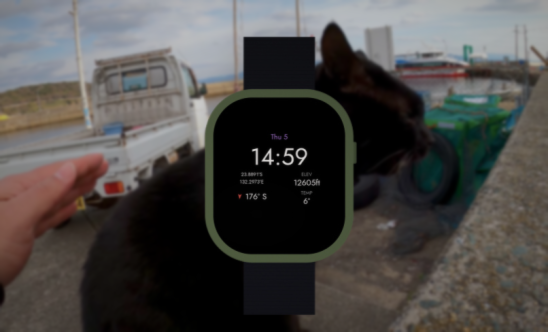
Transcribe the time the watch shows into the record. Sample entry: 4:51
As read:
14:59
